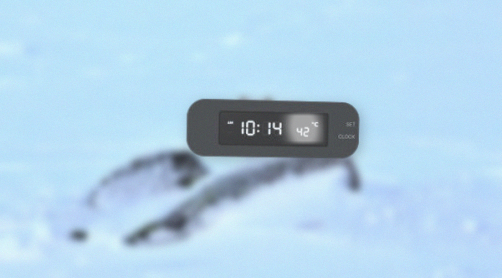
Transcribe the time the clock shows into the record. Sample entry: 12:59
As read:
10:14
